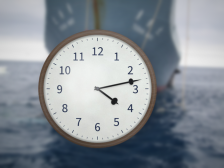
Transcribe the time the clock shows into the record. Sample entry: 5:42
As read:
4:13
